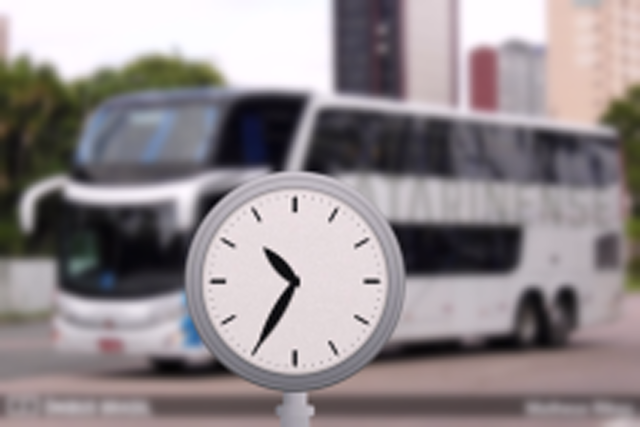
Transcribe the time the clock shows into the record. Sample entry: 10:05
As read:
10:35
